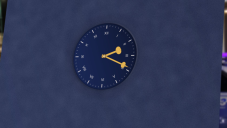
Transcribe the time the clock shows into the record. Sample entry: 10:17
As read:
2:19
